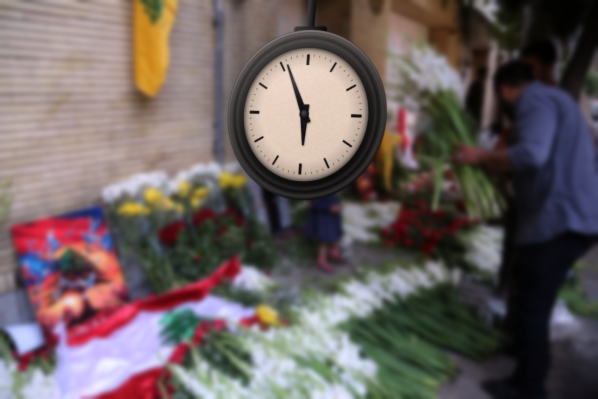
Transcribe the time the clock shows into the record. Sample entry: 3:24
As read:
5:56
